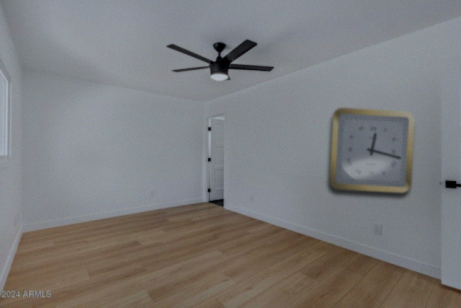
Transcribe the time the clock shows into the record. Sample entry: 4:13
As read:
12:17
